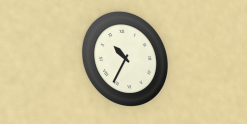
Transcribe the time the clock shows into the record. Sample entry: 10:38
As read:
10:36
